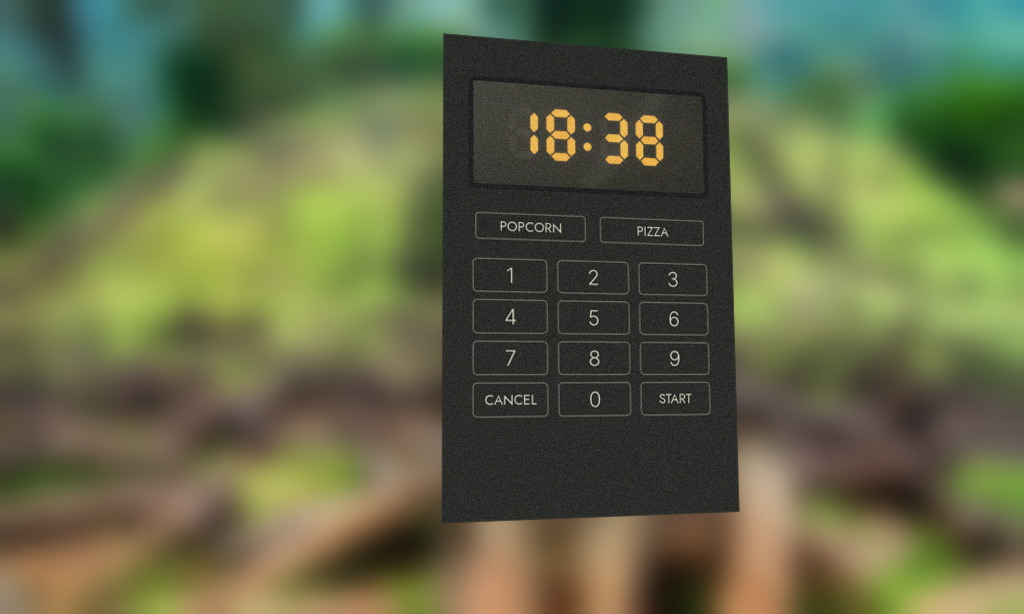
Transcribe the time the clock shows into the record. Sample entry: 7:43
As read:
18:38
